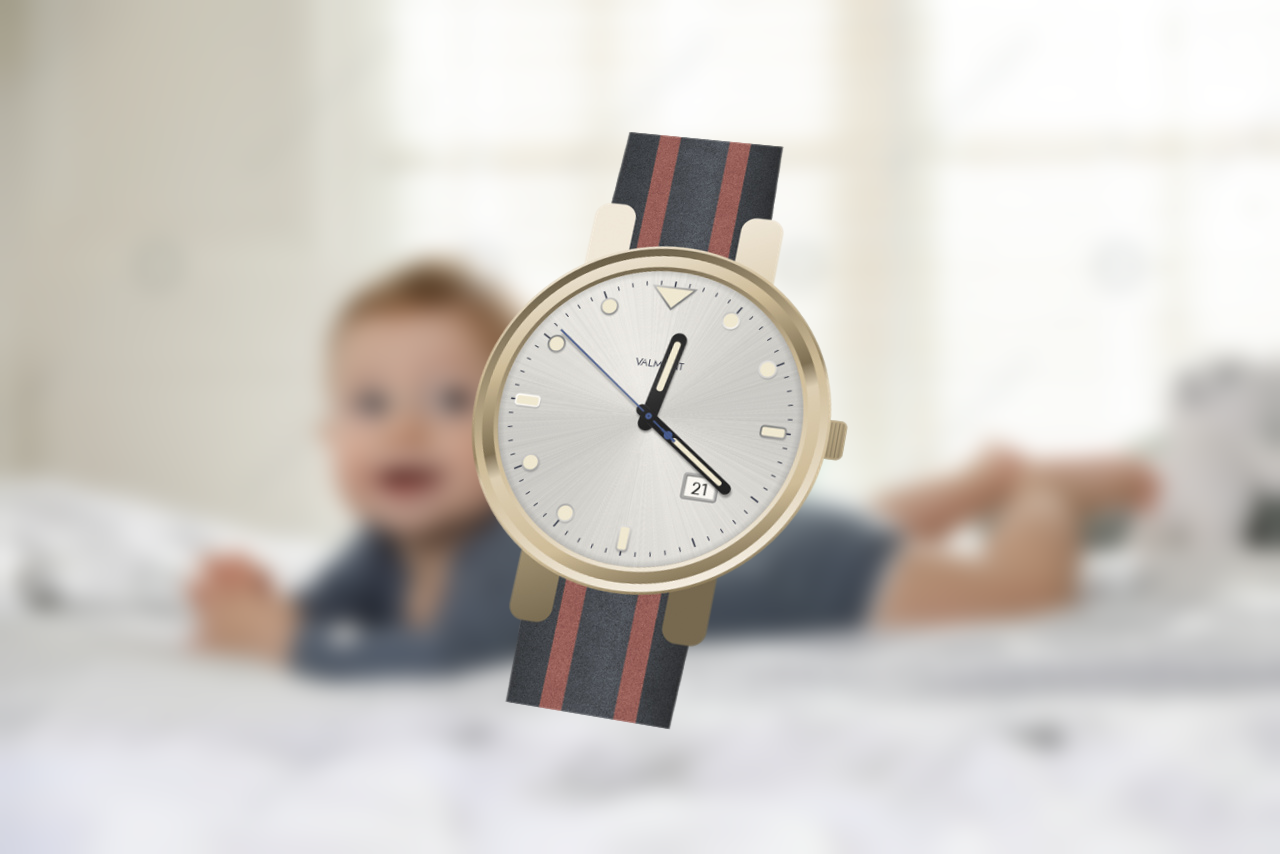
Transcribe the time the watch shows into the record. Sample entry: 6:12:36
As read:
12:20:51
